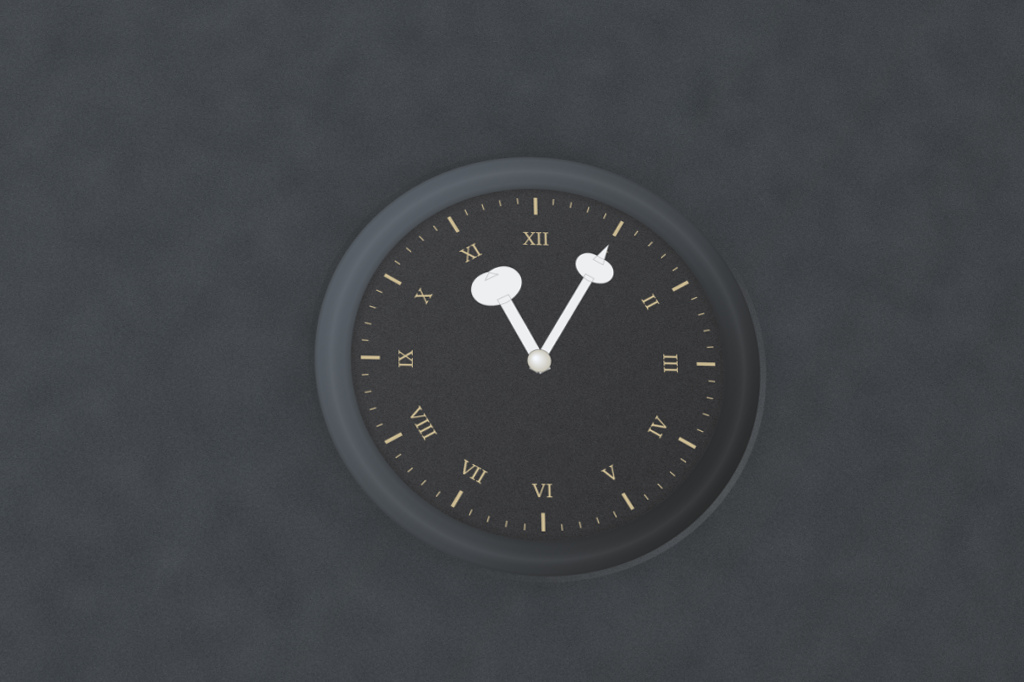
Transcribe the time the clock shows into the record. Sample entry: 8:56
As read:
11:05
